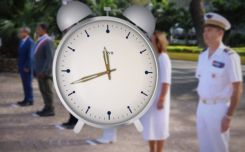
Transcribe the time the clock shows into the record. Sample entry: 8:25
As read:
11:42
